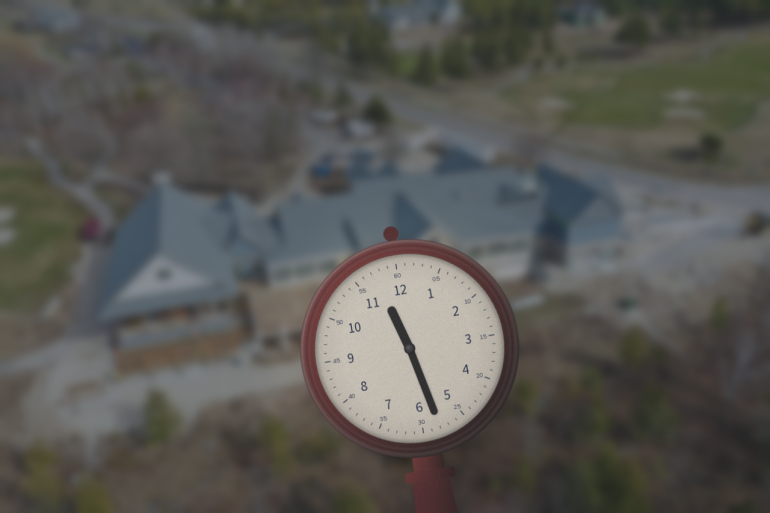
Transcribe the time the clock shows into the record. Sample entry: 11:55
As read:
11:28
